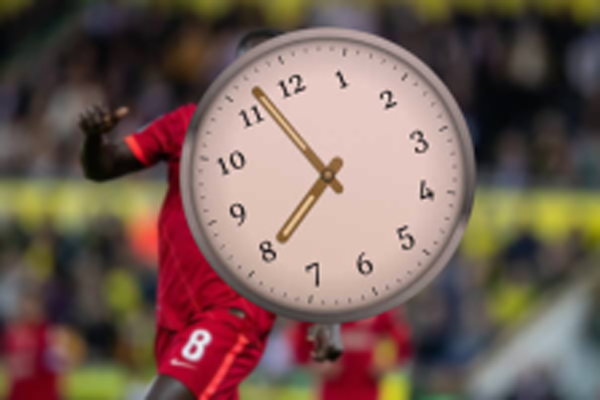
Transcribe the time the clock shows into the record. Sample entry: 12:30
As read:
7:57
